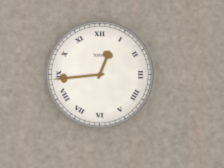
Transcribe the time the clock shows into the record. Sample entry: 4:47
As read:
12:44
